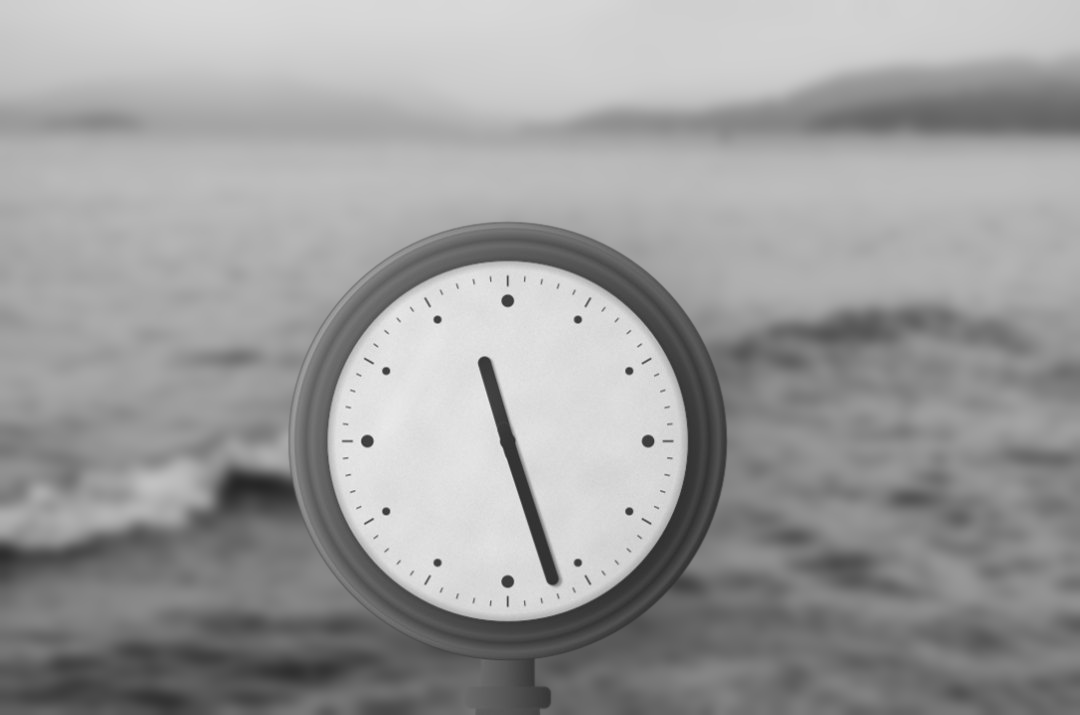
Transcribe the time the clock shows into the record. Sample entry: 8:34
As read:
11:27
